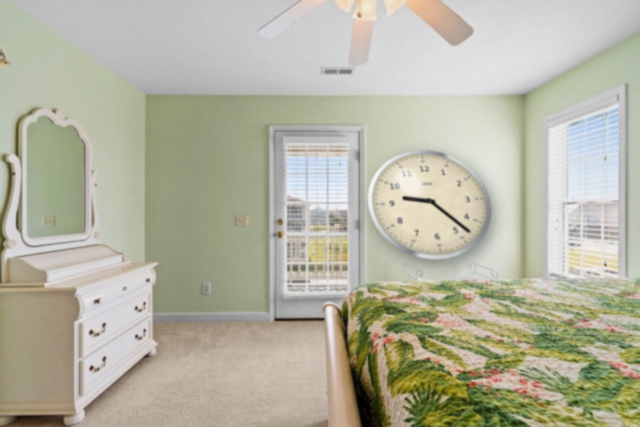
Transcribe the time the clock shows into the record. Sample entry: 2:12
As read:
9:23
